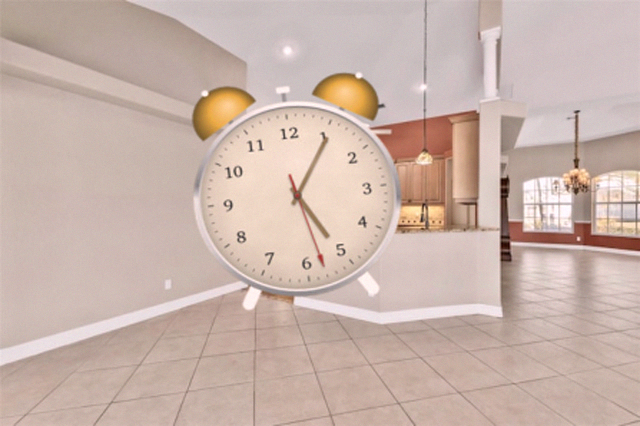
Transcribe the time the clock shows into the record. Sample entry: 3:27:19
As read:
5:05:28
